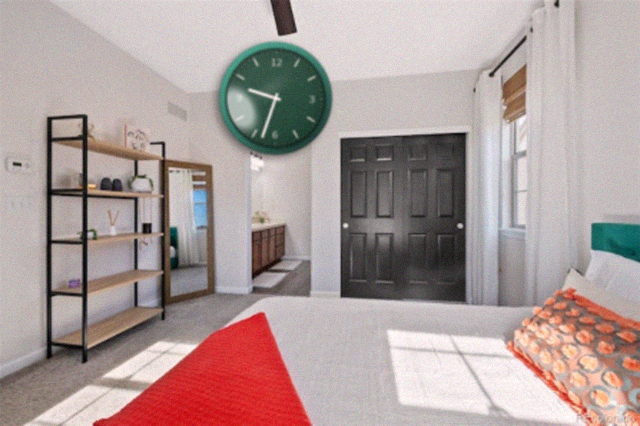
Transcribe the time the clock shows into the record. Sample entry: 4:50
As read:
9:33
